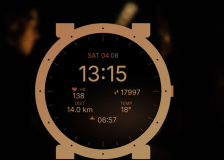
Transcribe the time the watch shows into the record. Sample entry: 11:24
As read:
13:15
